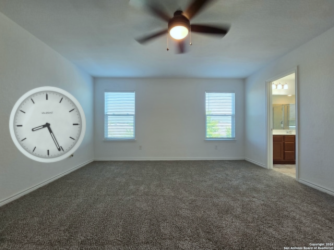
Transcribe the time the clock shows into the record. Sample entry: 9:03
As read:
8:26
